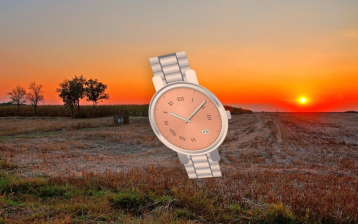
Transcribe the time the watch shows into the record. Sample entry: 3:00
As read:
10:09
